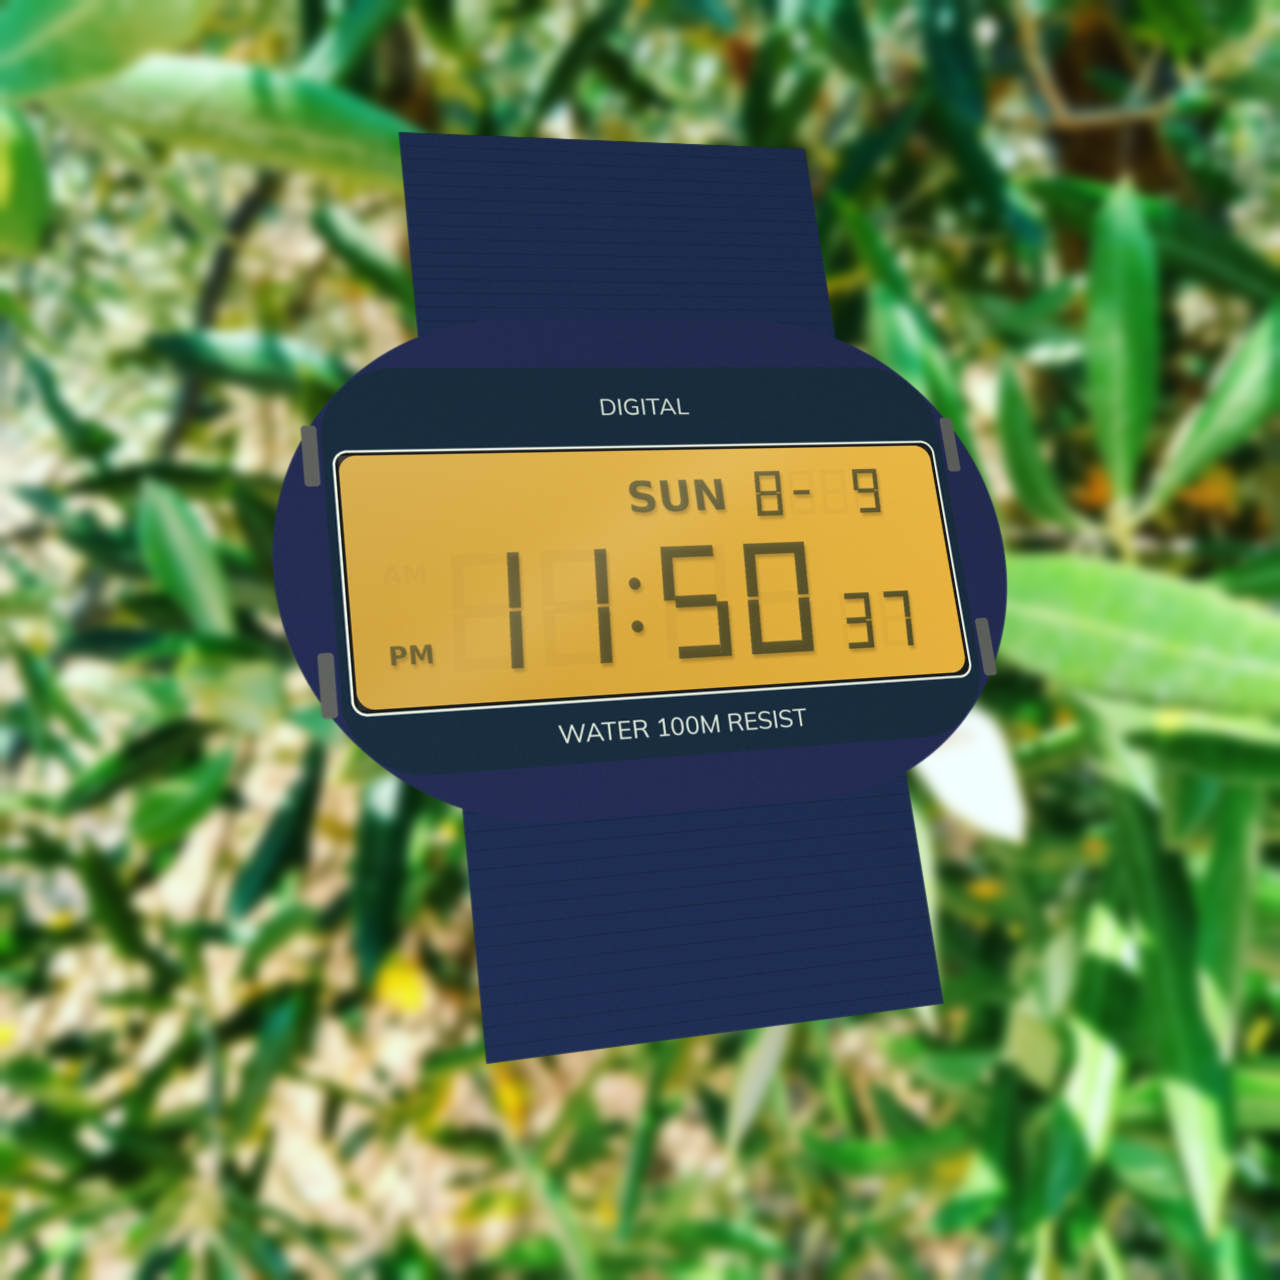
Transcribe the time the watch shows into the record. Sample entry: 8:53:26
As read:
11:50:37
